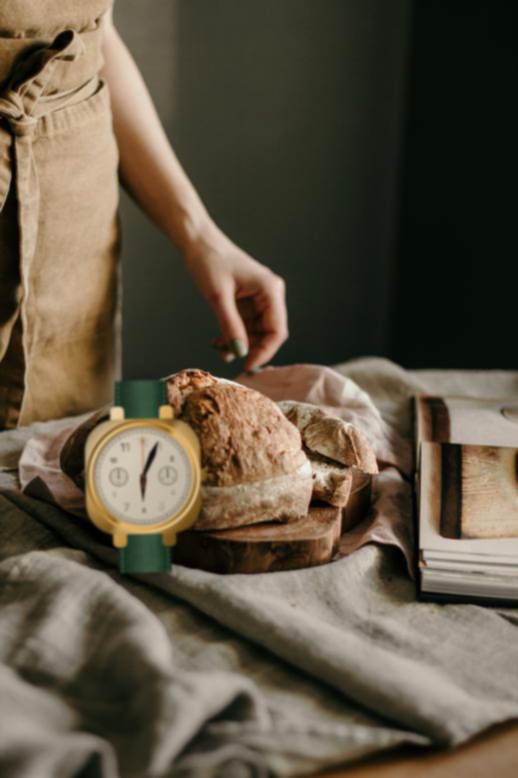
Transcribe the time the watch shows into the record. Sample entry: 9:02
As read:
6:04
